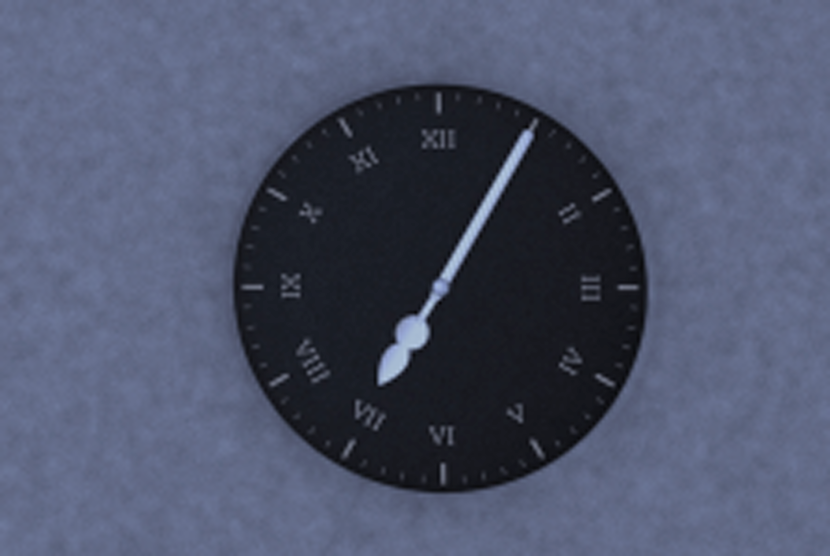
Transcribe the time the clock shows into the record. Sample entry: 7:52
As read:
7:05
